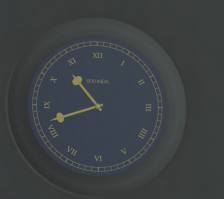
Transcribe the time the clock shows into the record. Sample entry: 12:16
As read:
10:42
